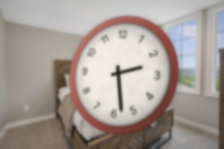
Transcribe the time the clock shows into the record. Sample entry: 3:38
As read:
2:28
